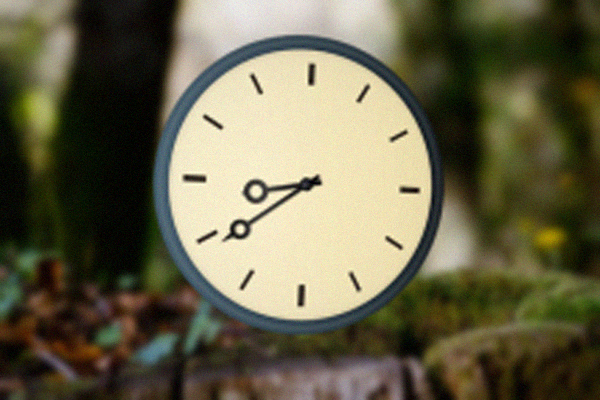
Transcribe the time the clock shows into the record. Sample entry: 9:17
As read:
8:39
